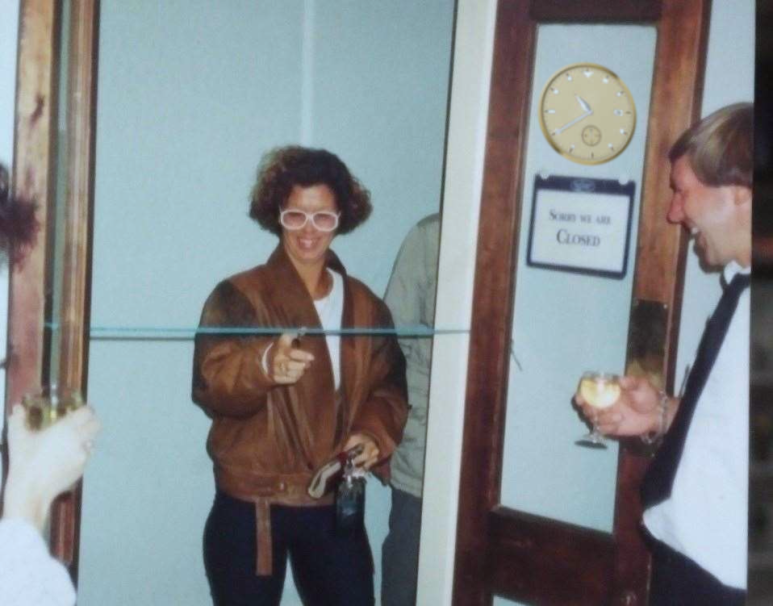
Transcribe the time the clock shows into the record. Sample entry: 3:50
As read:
10:40
